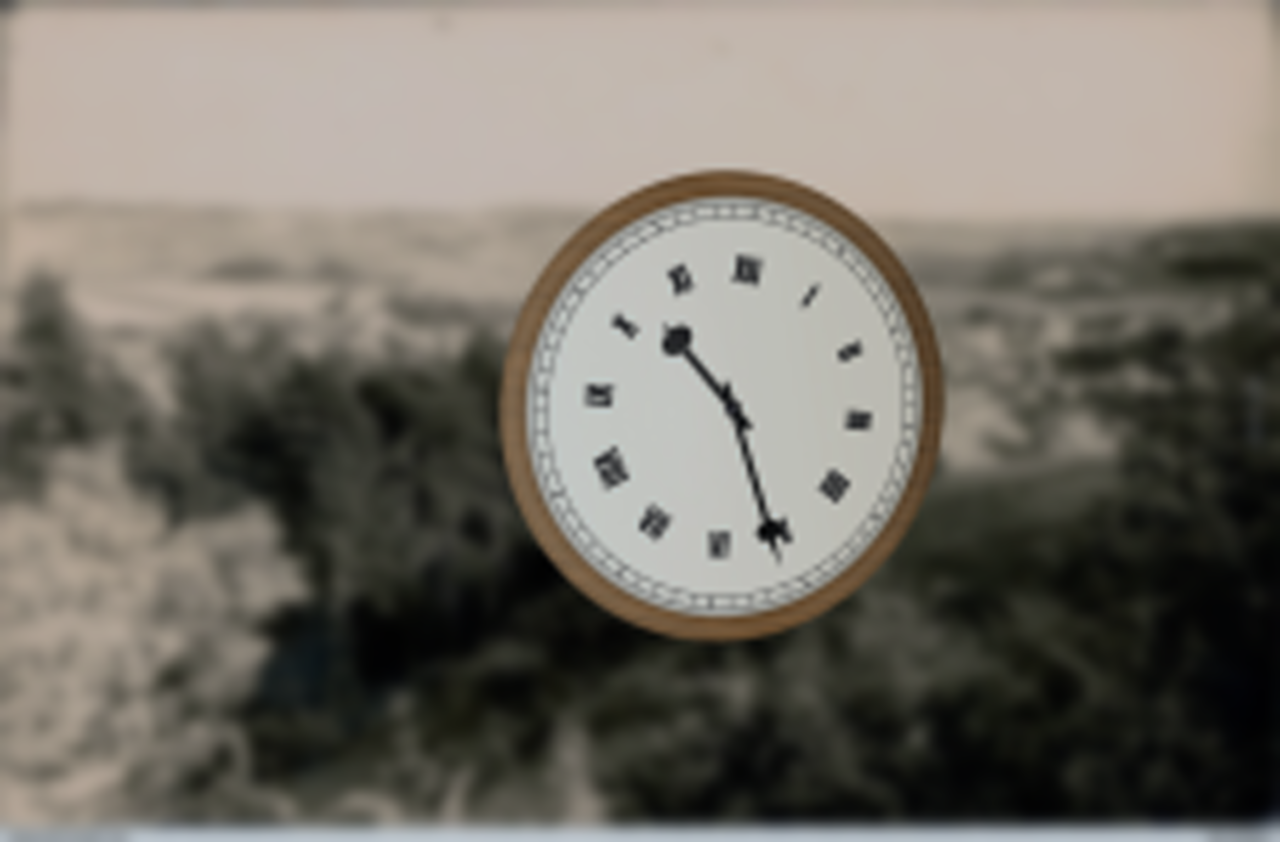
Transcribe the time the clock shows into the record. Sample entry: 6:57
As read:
10:26
